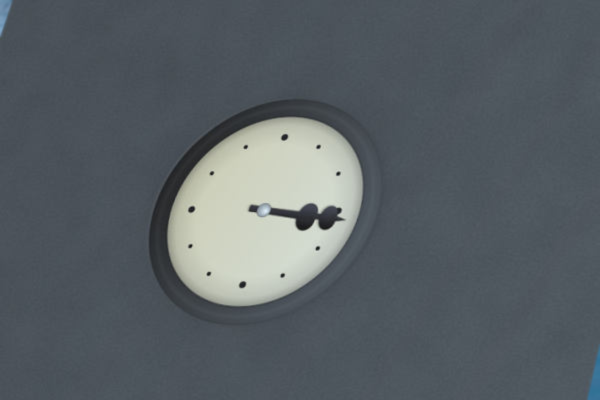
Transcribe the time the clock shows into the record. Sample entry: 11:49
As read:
3:16
